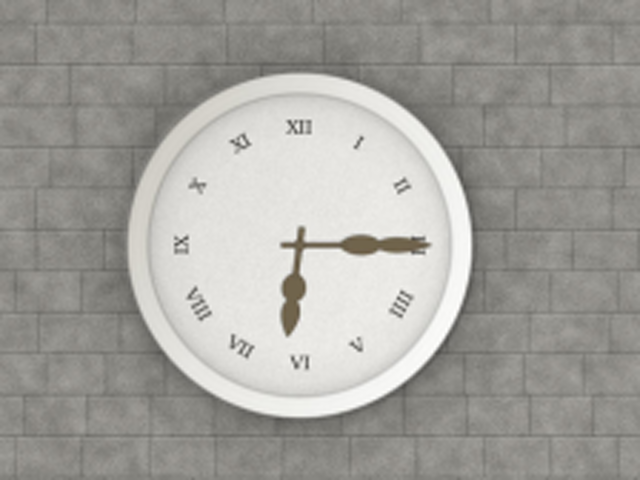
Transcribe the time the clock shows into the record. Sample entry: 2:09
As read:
6:15
